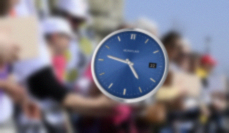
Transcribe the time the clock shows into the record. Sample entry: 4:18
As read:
4:47
